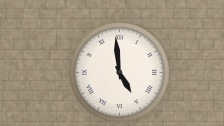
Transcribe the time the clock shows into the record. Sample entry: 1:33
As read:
4:59
